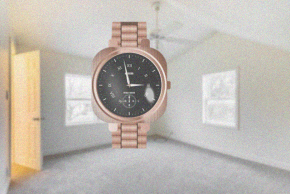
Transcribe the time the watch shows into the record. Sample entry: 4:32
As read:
2:58
